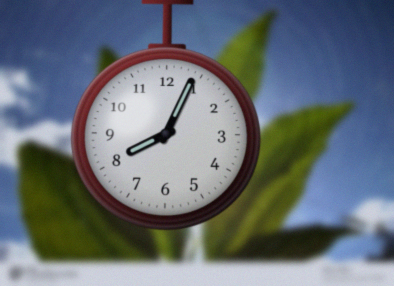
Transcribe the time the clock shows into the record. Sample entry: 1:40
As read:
8:04
